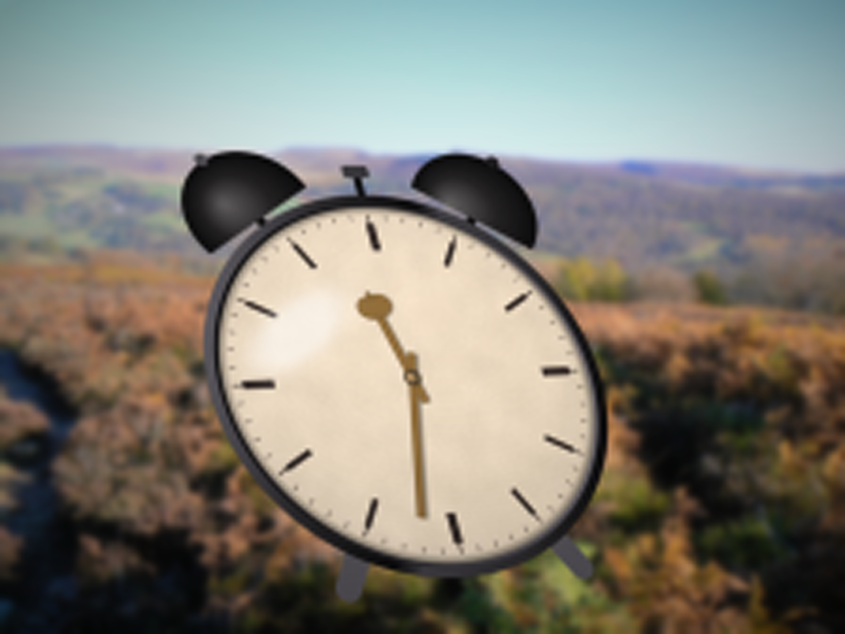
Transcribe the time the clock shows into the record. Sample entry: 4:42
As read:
11:32
